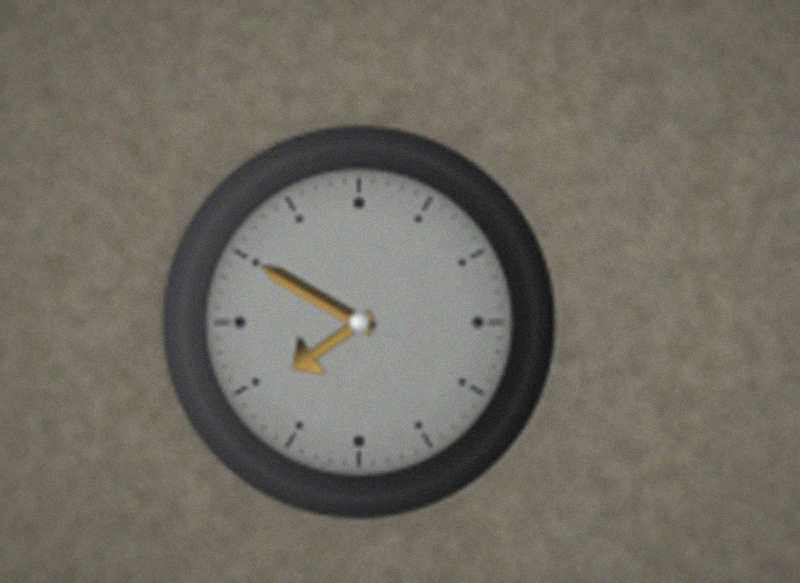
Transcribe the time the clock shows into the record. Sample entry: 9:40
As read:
7:50
